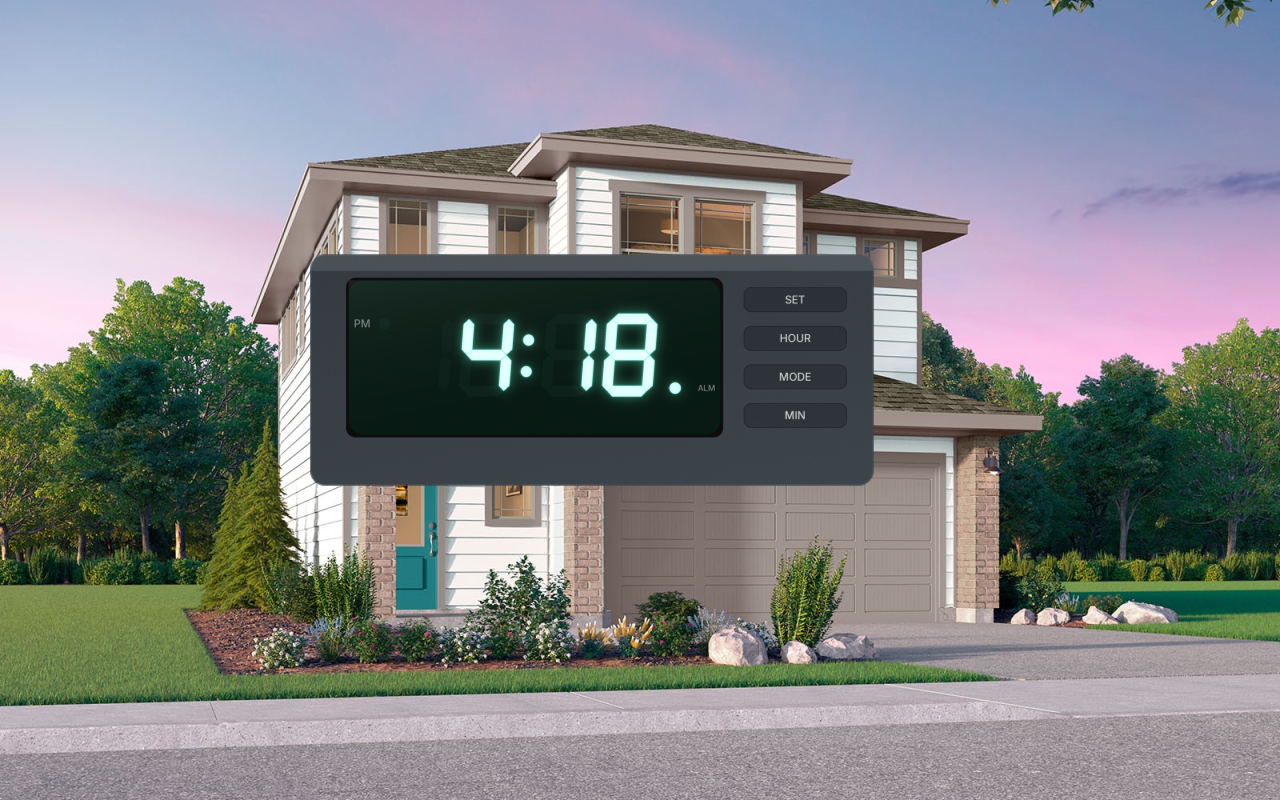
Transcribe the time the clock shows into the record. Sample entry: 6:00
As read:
4:18
